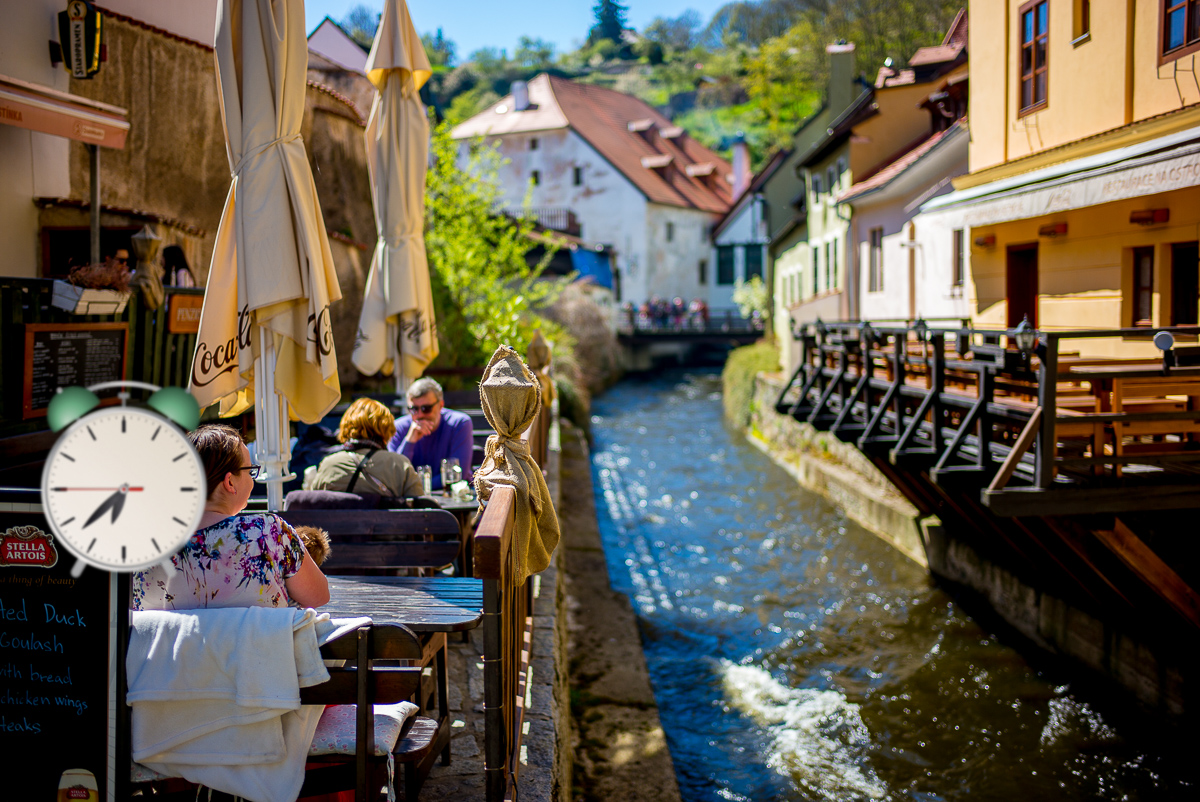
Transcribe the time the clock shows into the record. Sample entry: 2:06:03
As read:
6:37:45
